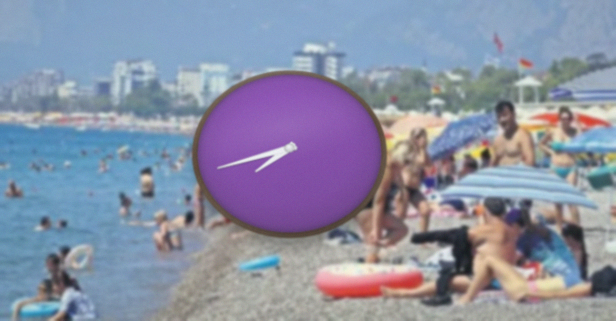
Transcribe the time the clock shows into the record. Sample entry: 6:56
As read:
7:42
